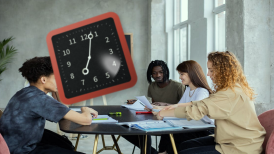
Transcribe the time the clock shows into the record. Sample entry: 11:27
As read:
7:03
